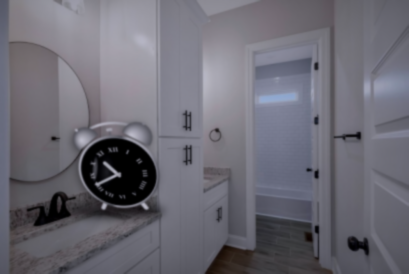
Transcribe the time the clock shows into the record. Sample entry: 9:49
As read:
10:41
